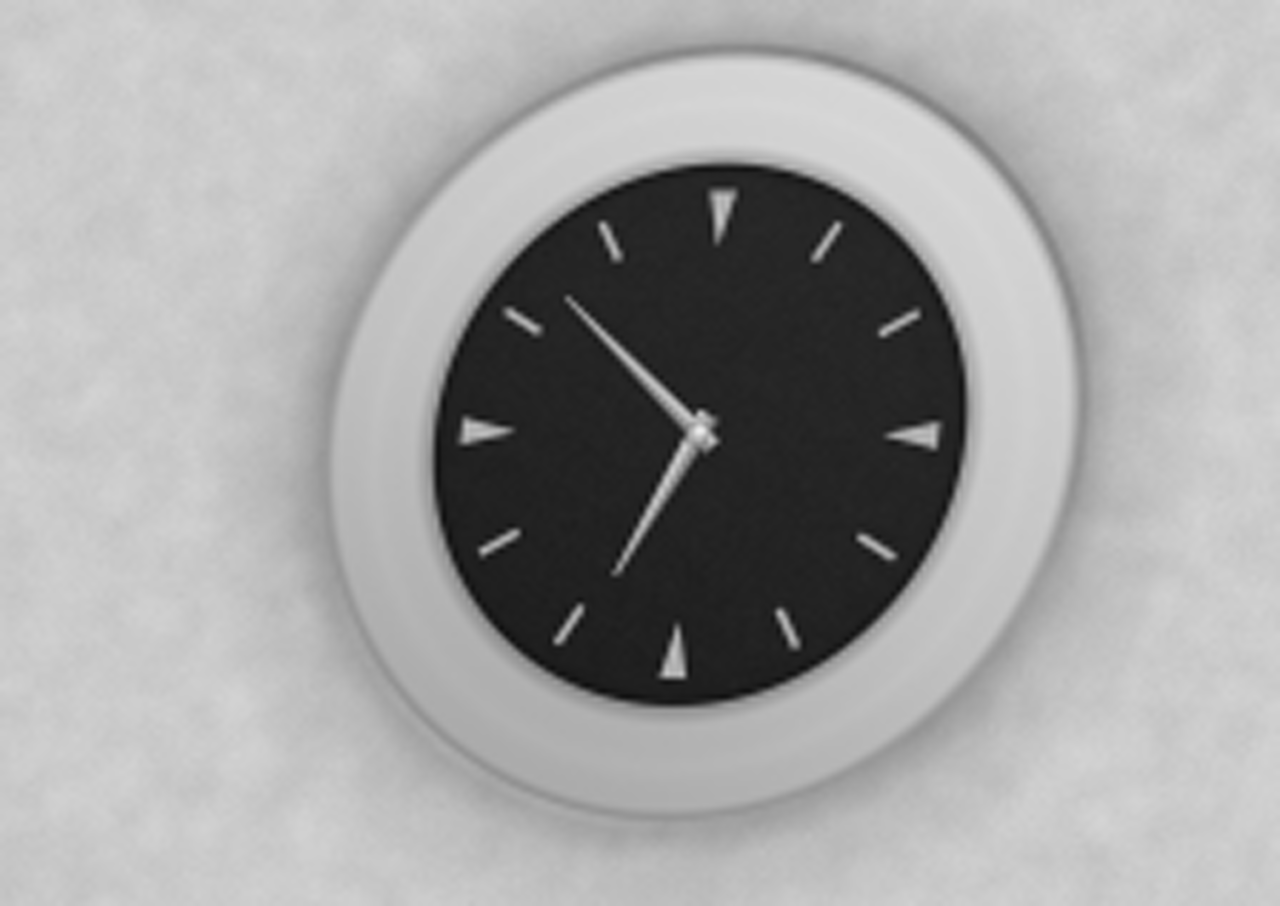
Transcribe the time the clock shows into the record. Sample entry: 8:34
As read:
6:52
